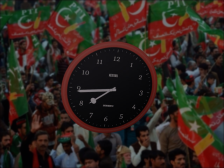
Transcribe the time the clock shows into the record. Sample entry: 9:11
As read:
7:44
